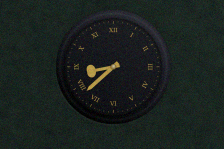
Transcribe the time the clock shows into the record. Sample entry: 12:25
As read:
8:38
